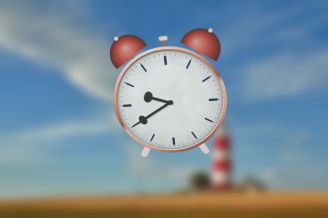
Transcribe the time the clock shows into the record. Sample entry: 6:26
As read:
9:40
